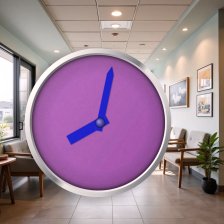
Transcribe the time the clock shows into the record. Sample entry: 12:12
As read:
8:02
